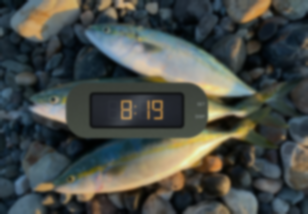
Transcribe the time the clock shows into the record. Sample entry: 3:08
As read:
8:19
